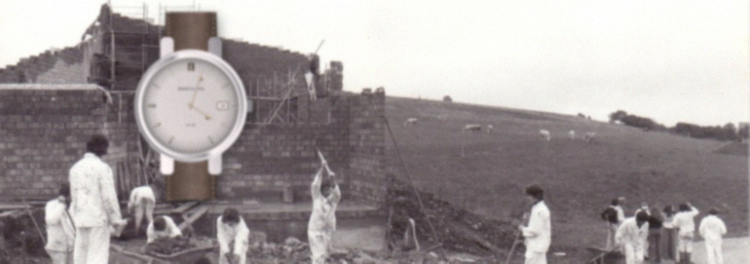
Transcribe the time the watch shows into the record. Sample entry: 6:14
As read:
4:03
